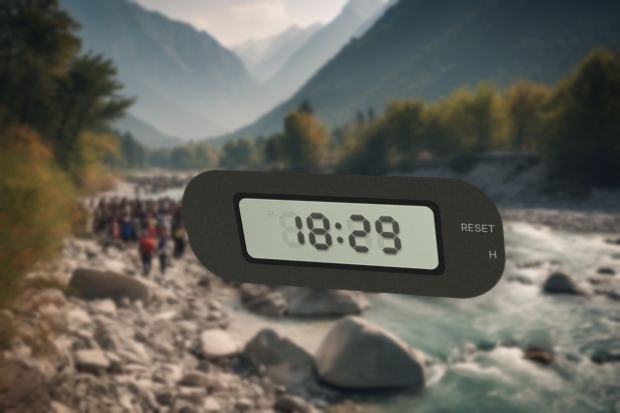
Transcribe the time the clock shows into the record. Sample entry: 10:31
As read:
18:29
